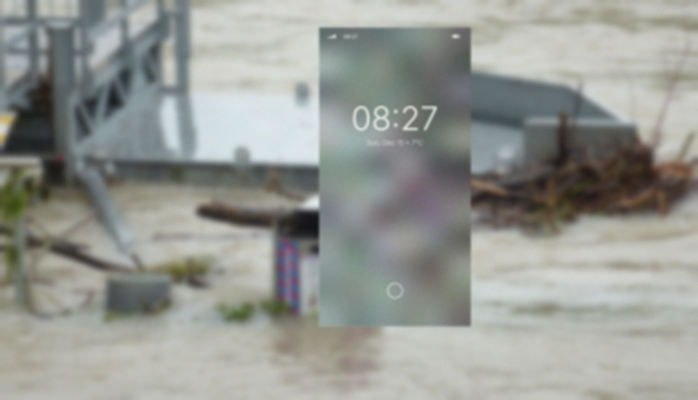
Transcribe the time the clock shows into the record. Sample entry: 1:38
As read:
8:27
